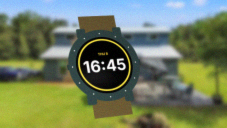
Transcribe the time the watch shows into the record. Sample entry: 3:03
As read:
16:45
